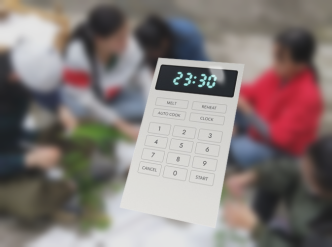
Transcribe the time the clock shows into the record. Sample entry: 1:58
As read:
23:30
